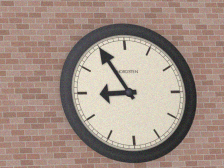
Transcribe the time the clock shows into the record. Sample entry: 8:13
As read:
8:55
